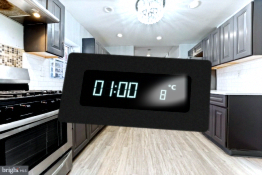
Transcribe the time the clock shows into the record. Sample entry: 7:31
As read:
1:00
